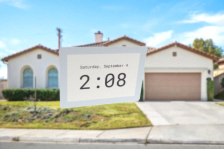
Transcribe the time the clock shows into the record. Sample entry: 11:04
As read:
2:08
